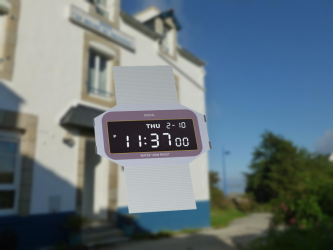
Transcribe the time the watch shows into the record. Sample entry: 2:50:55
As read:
11:37:00
